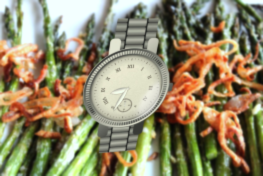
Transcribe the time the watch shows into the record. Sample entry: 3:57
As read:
8:34
